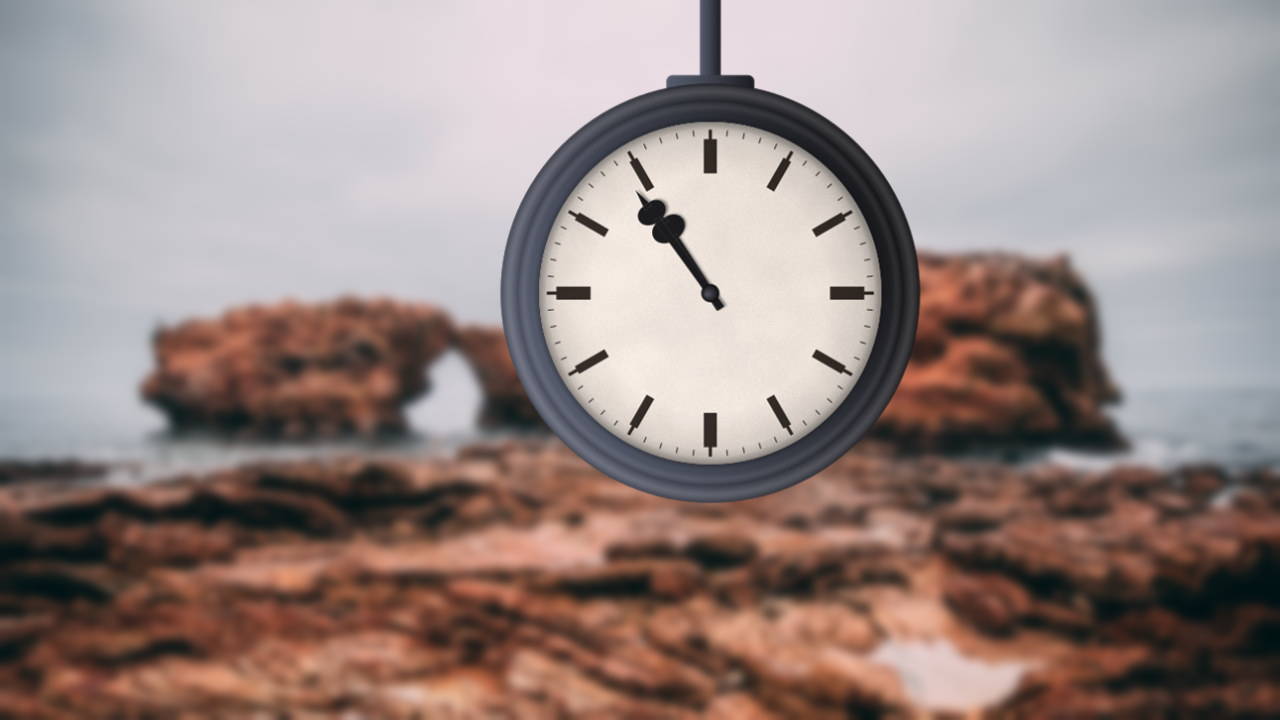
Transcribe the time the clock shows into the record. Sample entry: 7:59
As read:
10:54
